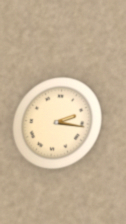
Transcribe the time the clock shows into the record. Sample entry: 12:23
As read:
2:16
